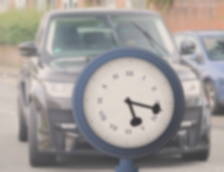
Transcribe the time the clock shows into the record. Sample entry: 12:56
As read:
5:17
